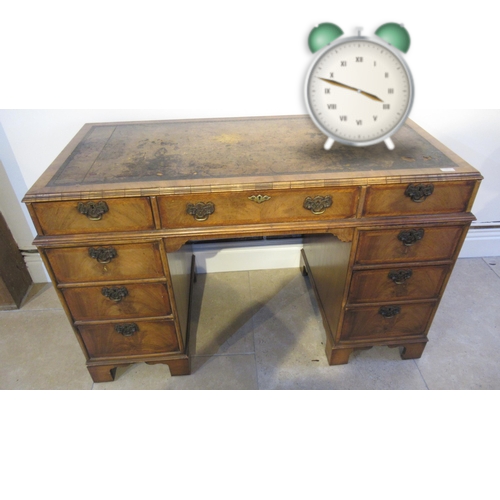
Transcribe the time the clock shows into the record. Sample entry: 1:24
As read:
3:48
